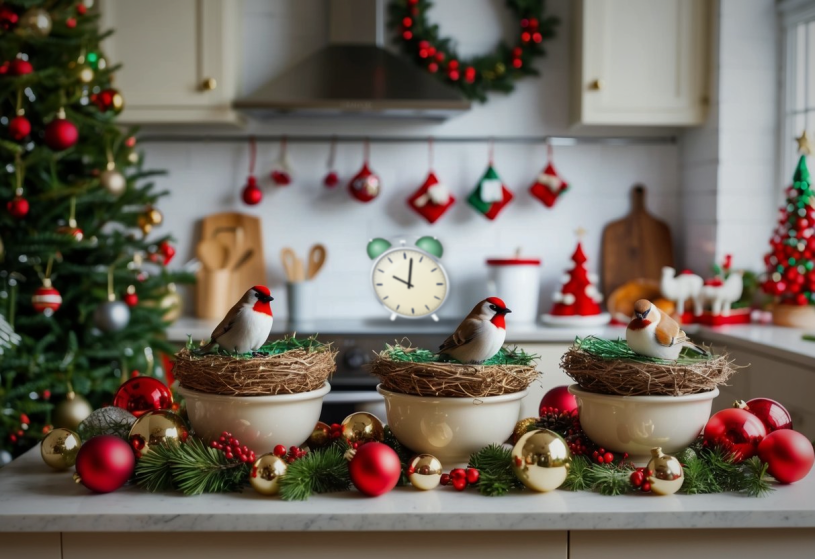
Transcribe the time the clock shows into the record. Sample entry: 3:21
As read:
10:02
